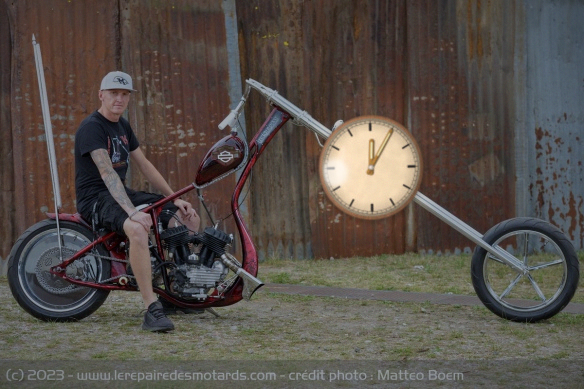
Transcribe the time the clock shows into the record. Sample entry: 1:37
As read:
12:05
